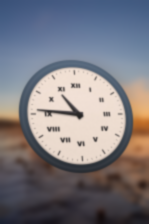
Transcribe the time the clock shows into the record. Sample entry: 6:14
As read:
10:46
